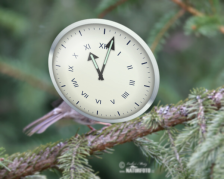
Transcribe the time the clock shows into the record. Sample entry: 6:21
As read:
11:02
